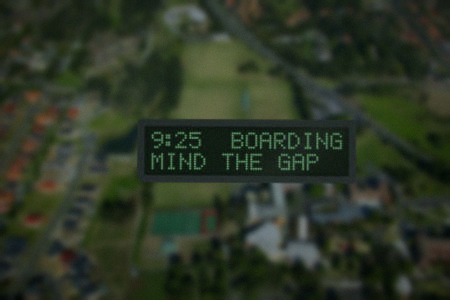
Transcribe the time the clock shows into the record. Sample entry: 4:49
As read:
9:25
